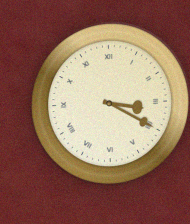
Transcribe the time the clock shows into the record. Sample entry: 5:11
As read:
3:20
